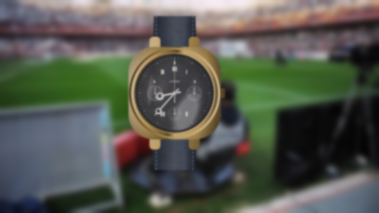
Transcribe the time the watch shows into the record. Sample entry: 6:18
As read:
8:37
